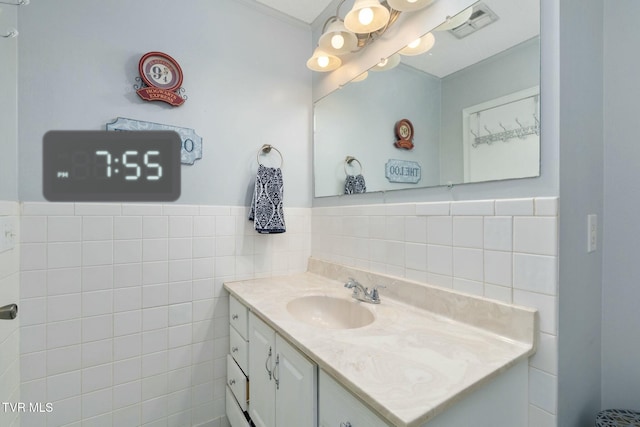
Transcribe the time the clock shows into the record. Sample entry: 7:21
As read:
7:55
